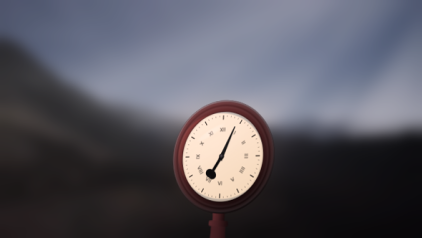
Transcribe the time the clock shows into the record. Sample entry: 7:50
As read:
7:04
